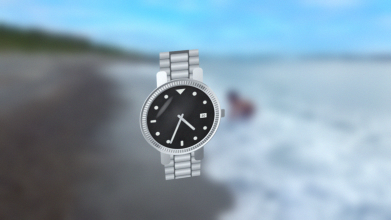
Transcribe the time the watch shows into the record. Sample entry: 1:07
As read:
4:34
